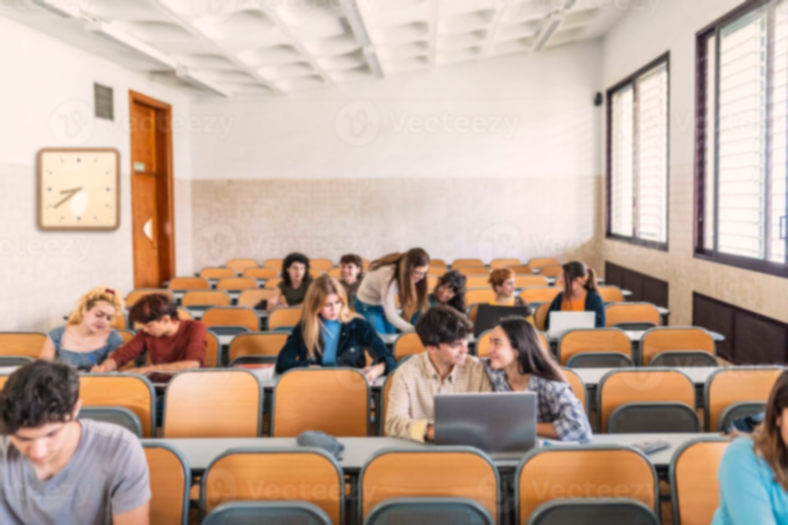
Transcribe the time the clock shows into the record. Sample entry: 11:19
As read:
8:39
